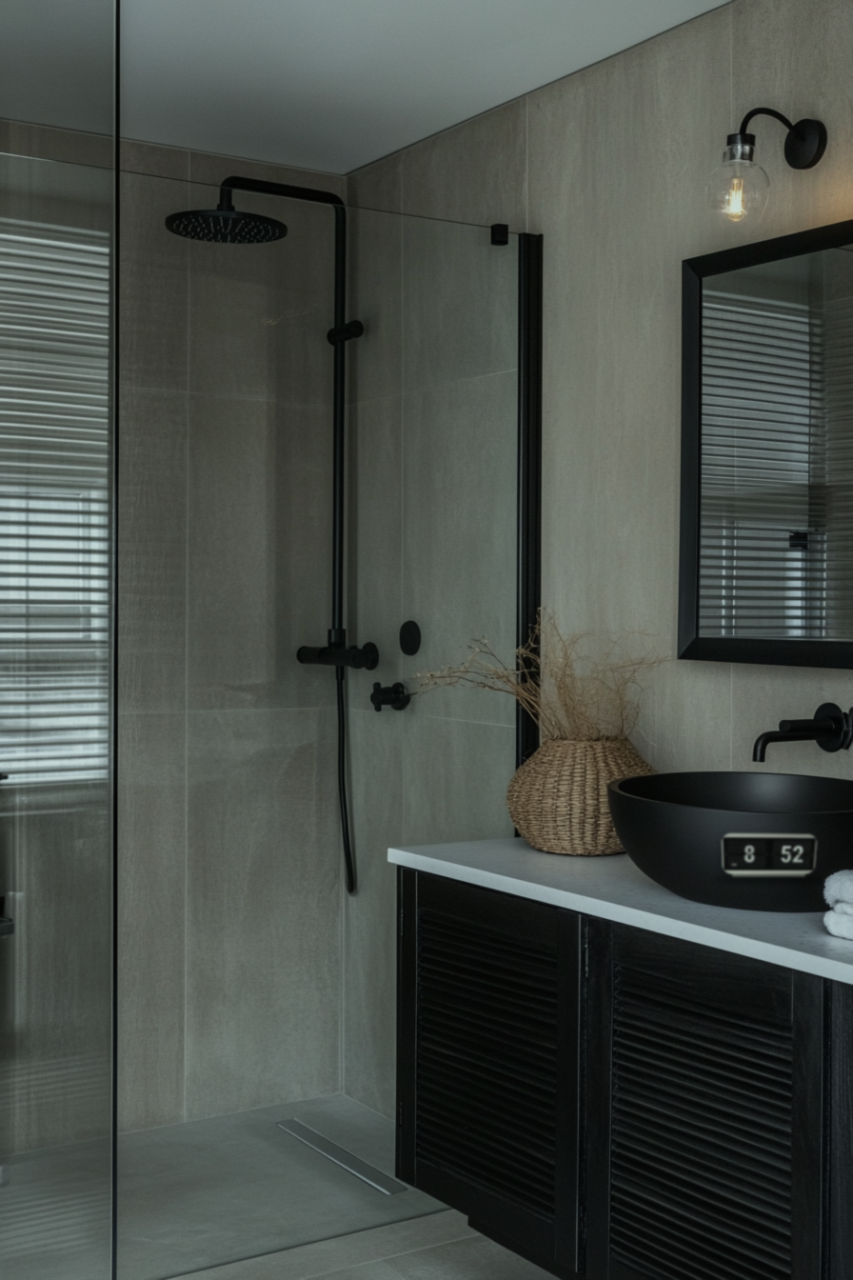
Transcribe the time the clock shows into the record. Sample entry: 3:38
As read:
8:52
